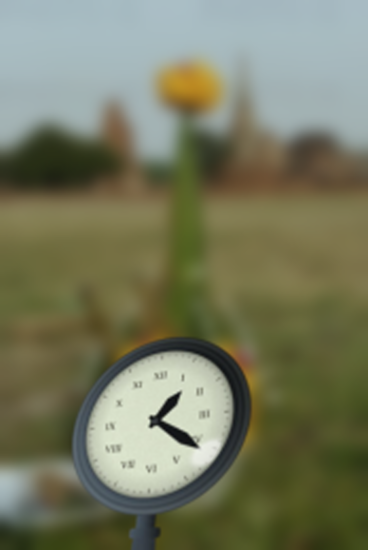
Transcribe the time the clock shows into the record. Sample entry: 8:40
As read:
1:21
